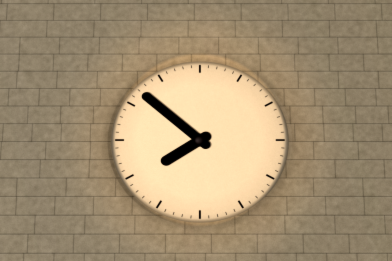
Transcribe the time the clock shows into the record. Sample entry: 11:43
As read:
7:52
